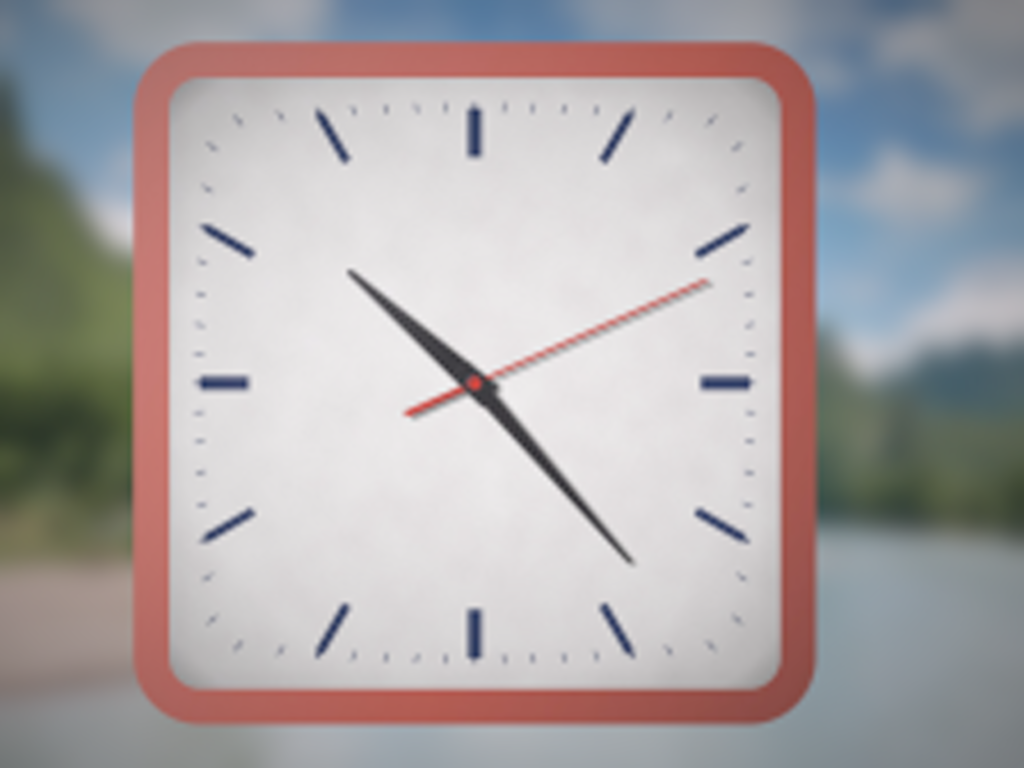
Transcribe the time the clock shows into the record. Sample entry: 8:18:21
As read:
10:23:11
